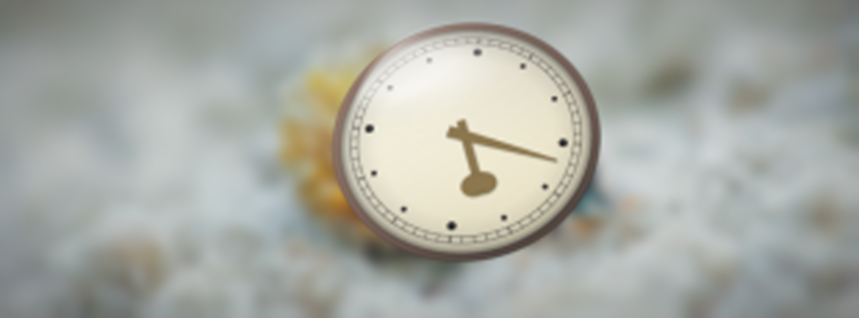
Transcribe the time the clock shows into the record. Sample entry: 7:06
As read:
5:17
